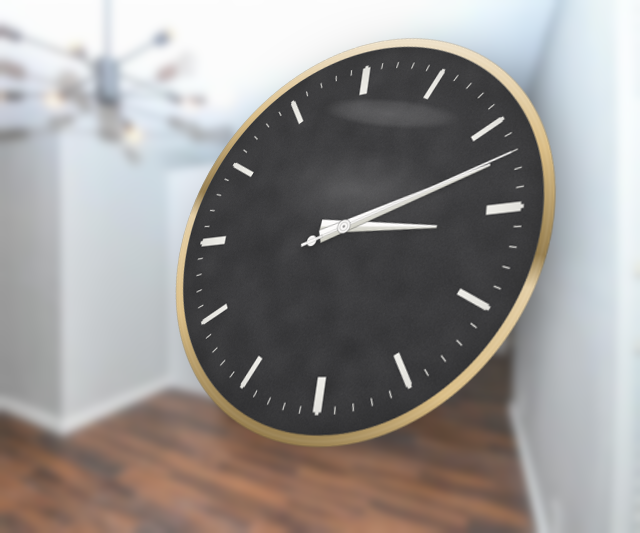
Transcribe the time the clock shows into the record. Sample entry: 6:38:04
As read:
3:12:12
